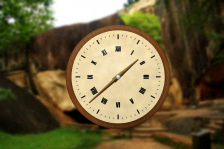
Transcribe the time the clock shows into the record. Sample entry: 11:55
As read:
1:38
